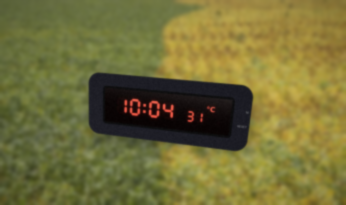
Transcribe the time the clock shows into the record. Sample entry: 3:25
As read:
10:04
